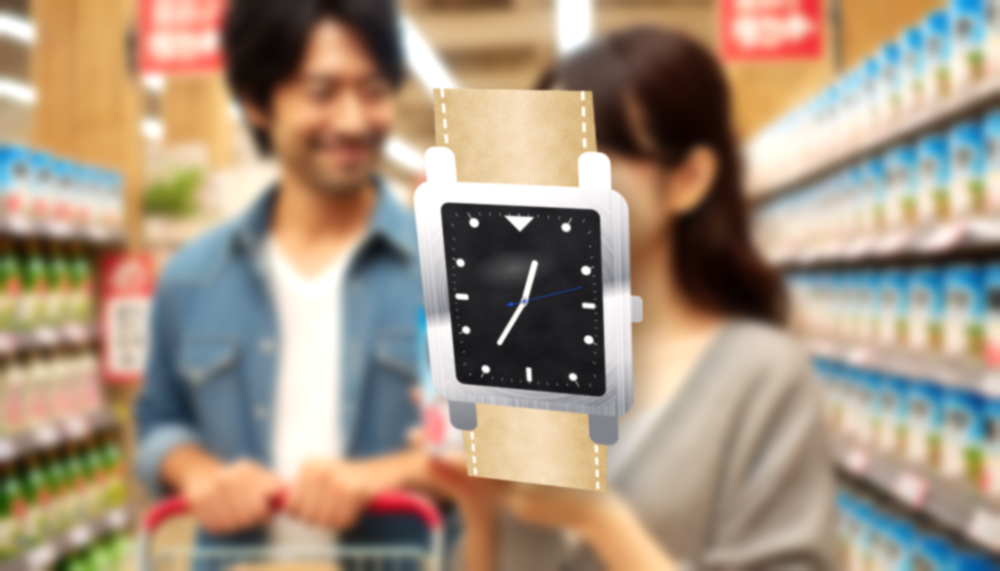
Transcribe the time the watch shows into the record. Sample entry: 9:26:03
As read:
12:35:12
